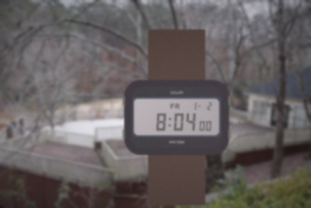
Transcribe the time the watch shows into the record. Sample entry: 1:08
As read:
8:04
